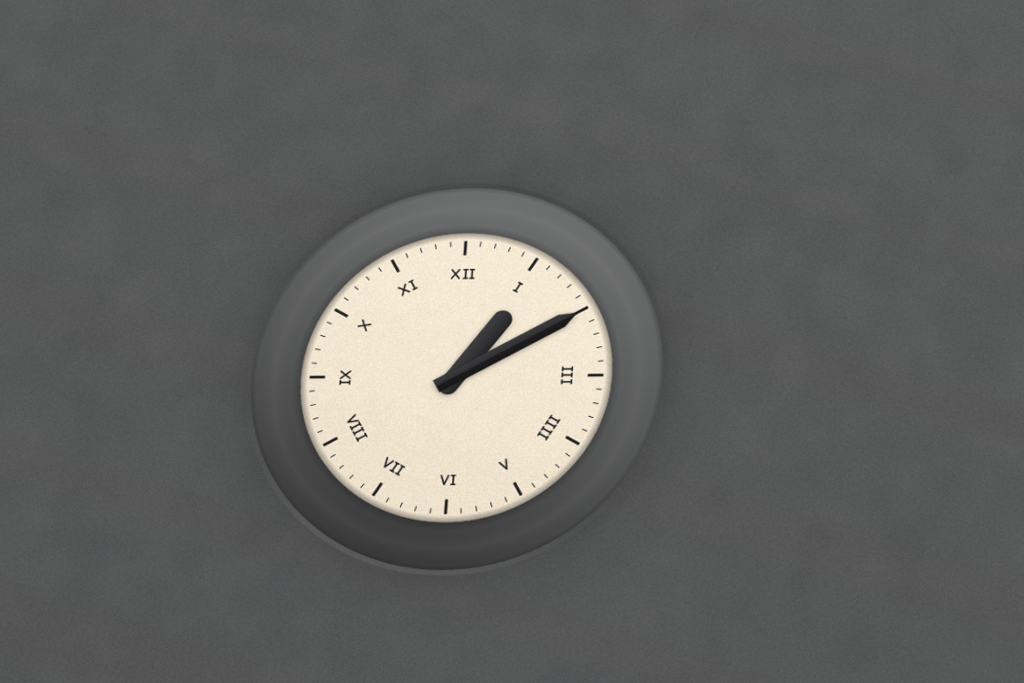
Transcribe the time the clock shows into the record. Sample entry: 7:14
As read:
1:10
